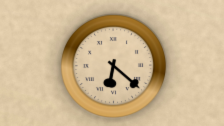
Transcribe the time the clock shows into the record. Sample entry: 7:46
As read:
6:22
